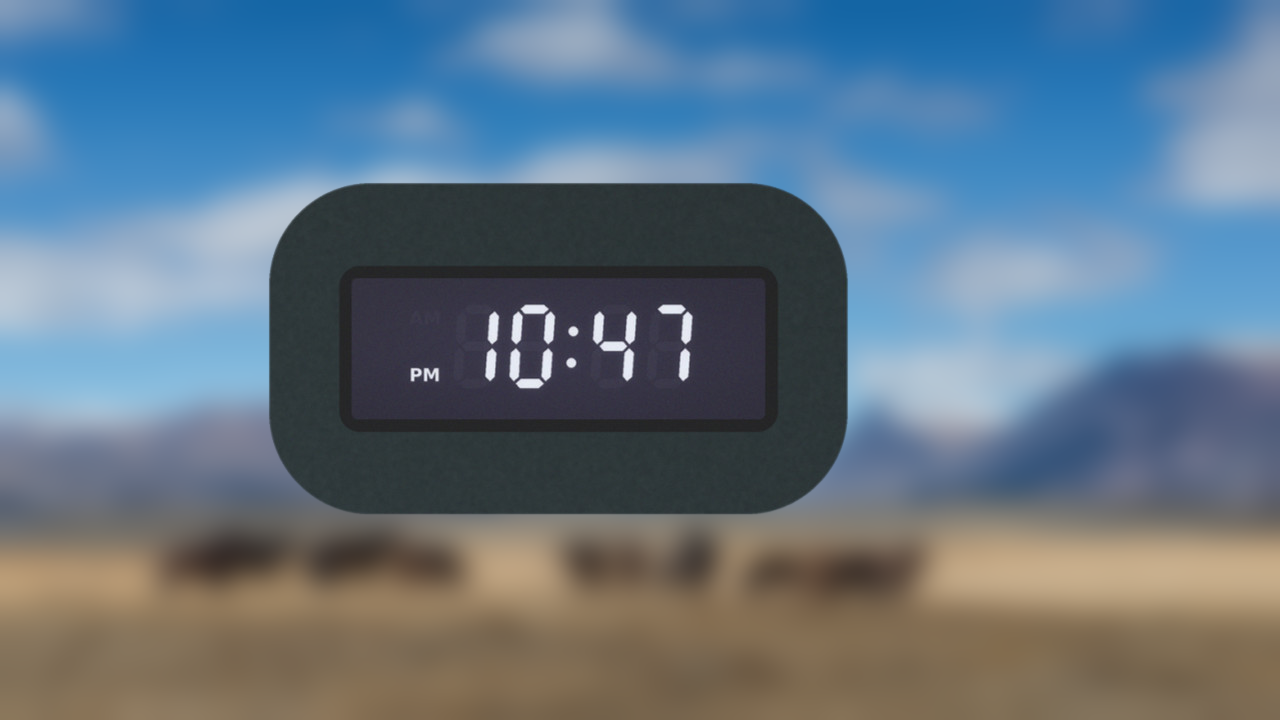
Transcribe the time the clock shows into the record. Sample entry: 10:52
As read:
10:47
